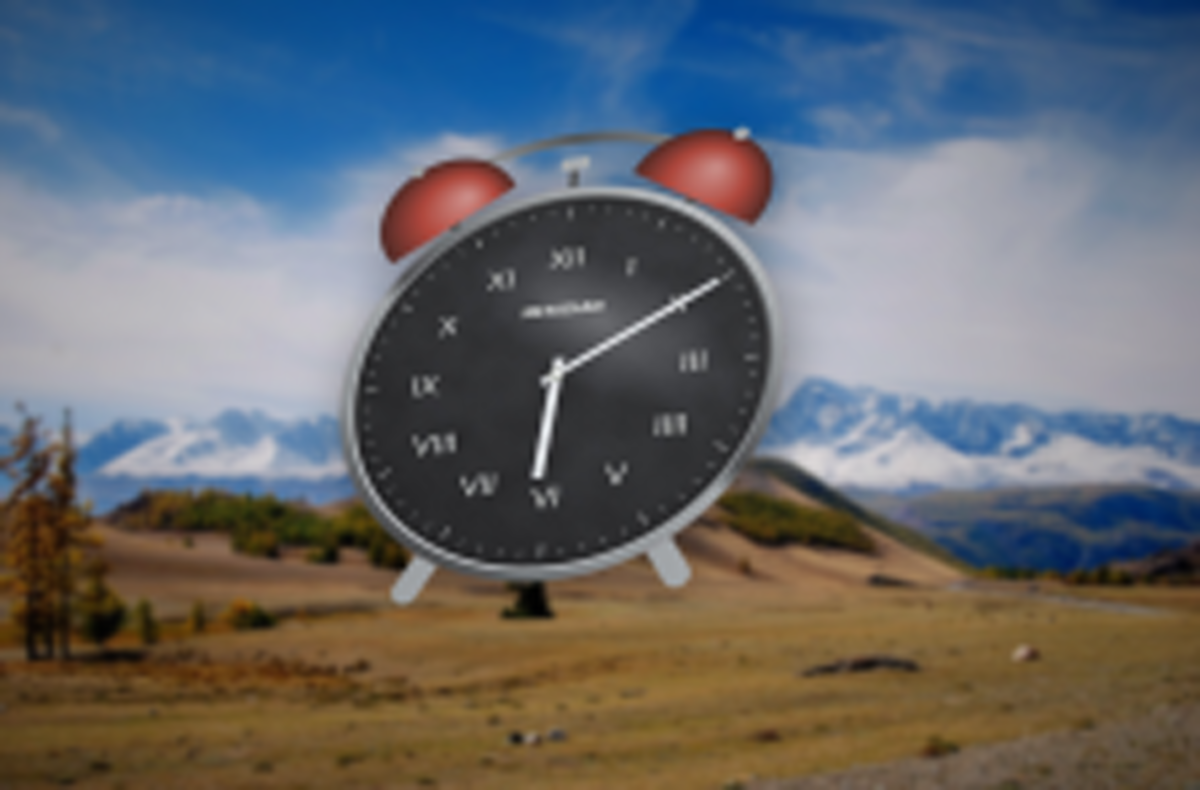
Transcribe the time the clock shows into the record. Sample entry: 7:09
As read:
6:10
